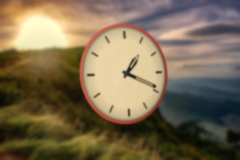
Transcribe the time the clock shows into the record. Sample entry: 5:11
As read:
1:19
